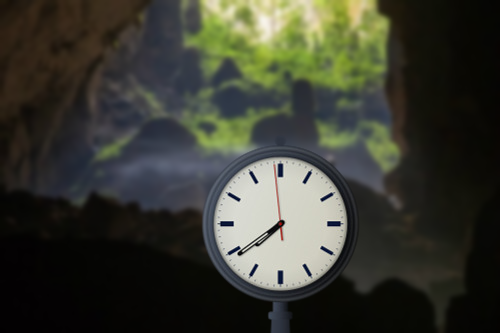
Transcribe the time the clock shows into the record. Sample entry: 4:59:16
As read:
7:38:59
